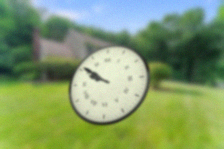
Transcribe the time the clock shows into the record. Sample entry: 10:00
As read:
9:51
